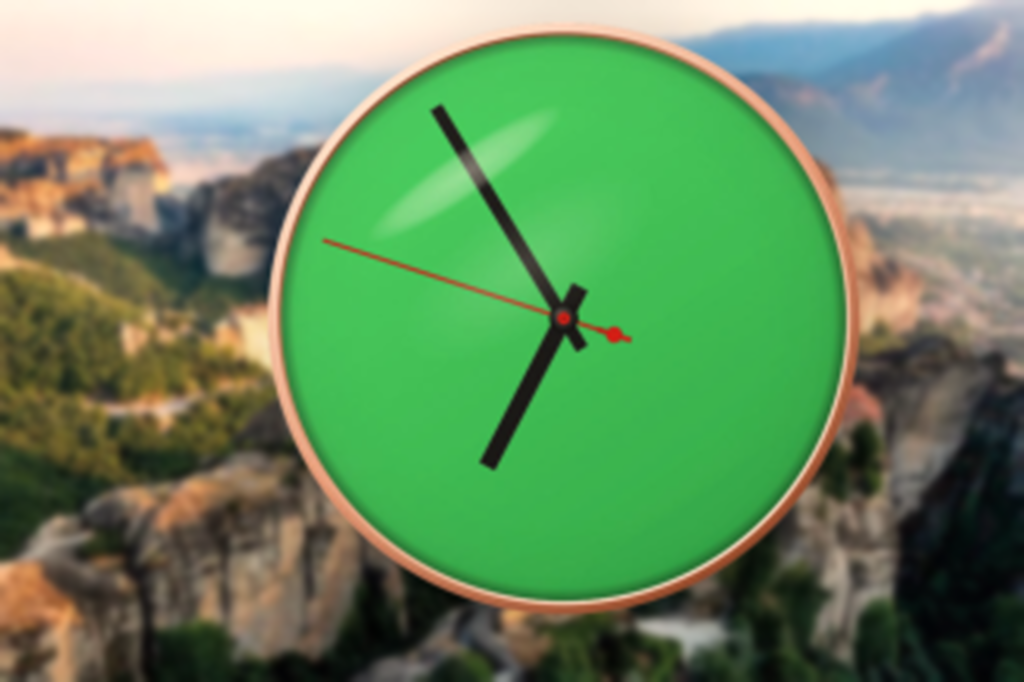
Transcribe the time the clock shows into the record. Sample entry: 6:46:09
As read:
6:54:48
